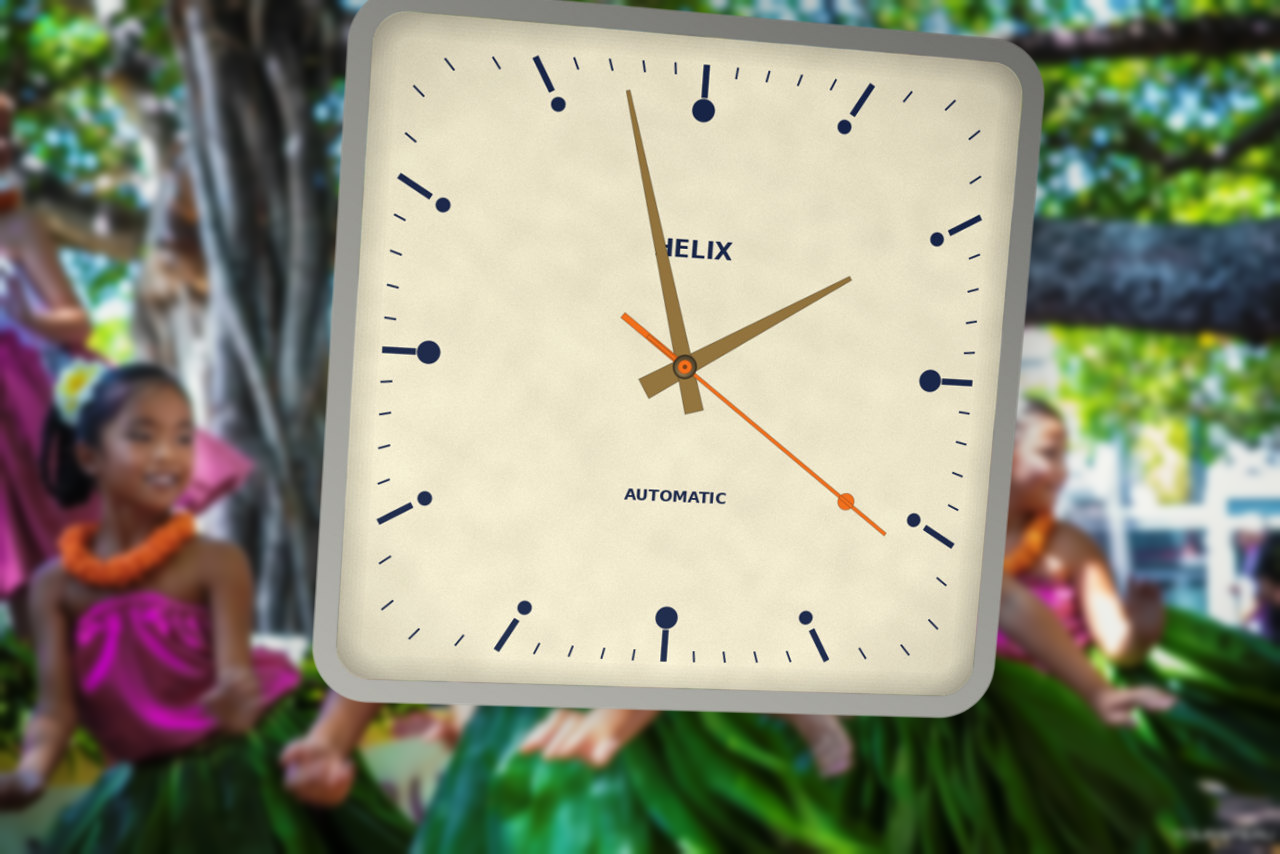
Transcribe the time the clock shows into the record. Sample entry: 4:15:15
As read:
1:57:21
